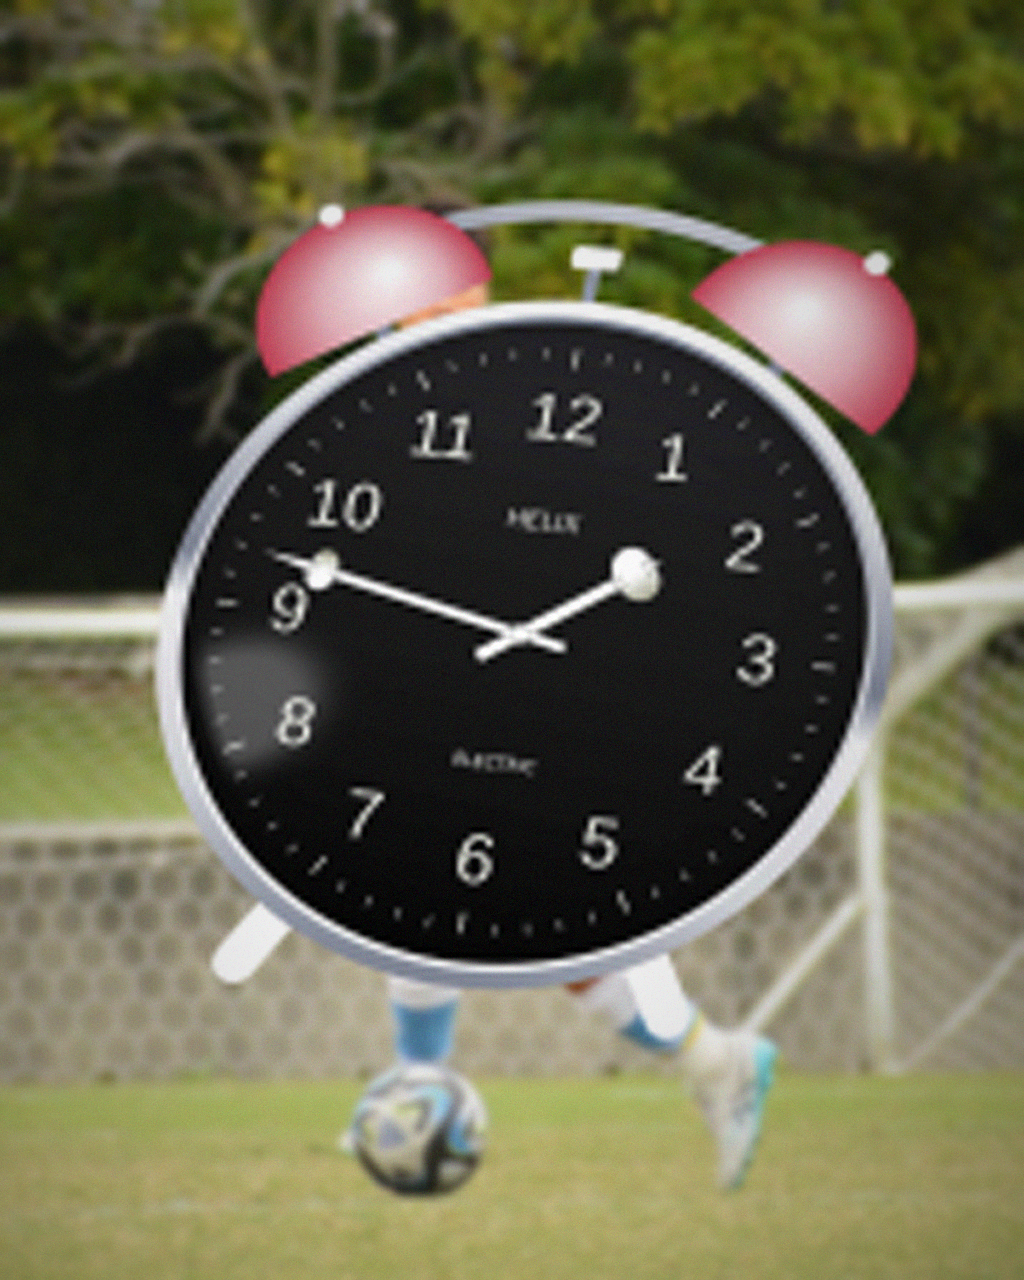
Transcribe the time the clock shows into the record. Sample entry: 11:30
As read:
1:47
